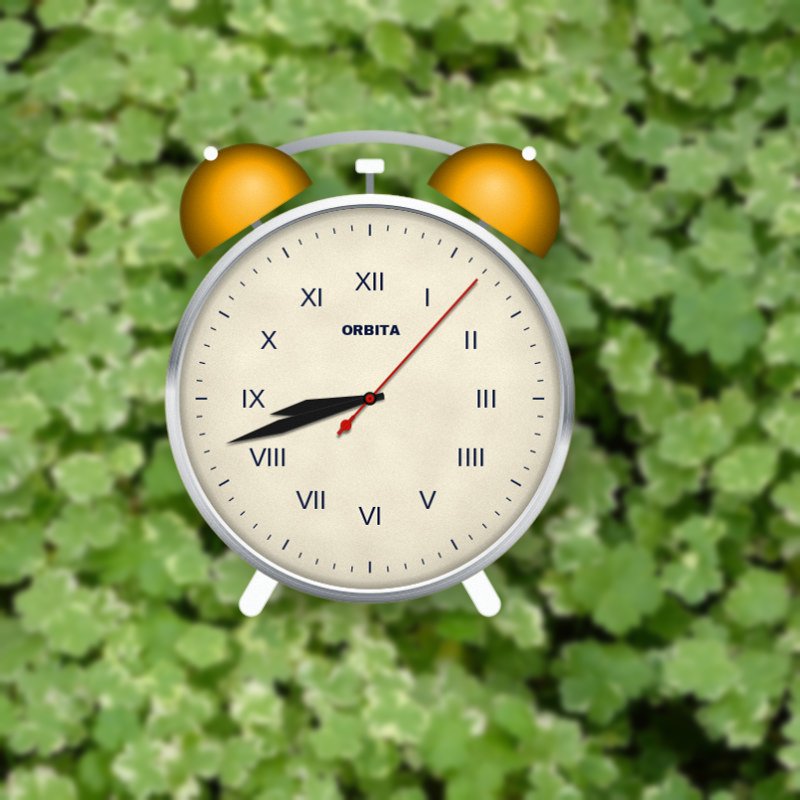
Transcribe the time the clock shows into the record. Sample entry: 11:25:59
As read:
8:42:07
